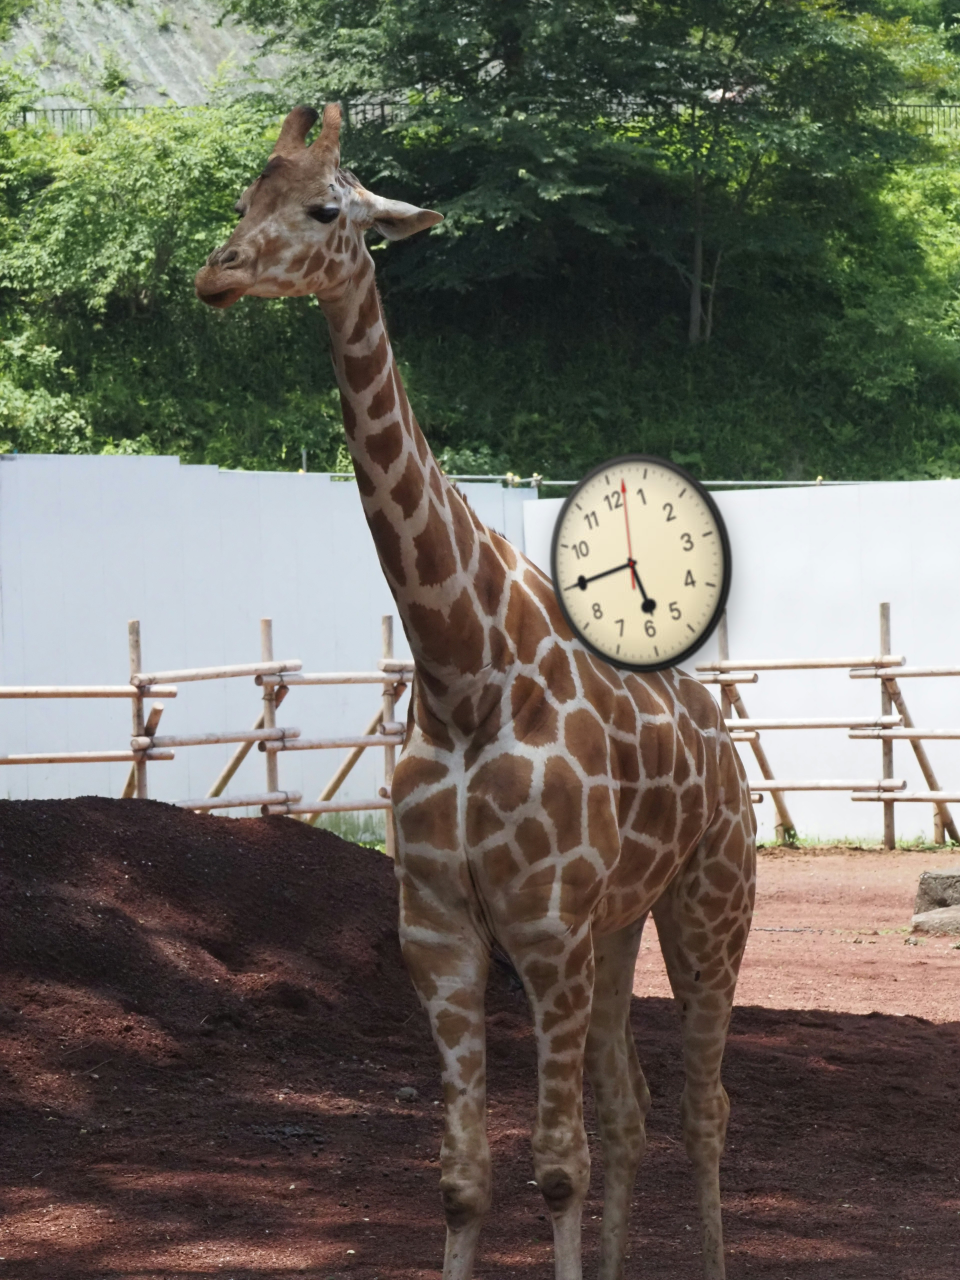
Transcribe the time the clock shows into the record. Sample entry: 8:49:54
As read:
5:45:02
